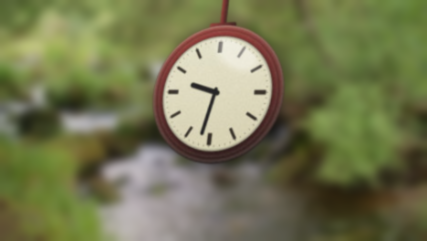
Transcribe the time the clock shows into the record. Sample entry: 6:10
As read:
9:32
